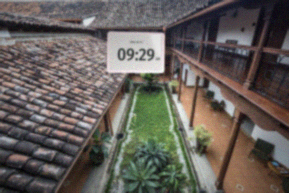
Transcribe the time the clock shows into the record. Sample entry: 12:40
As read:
9:29
